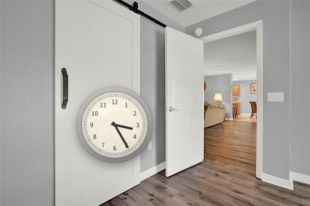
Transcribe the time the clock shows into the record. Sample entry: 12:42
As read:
3:25
